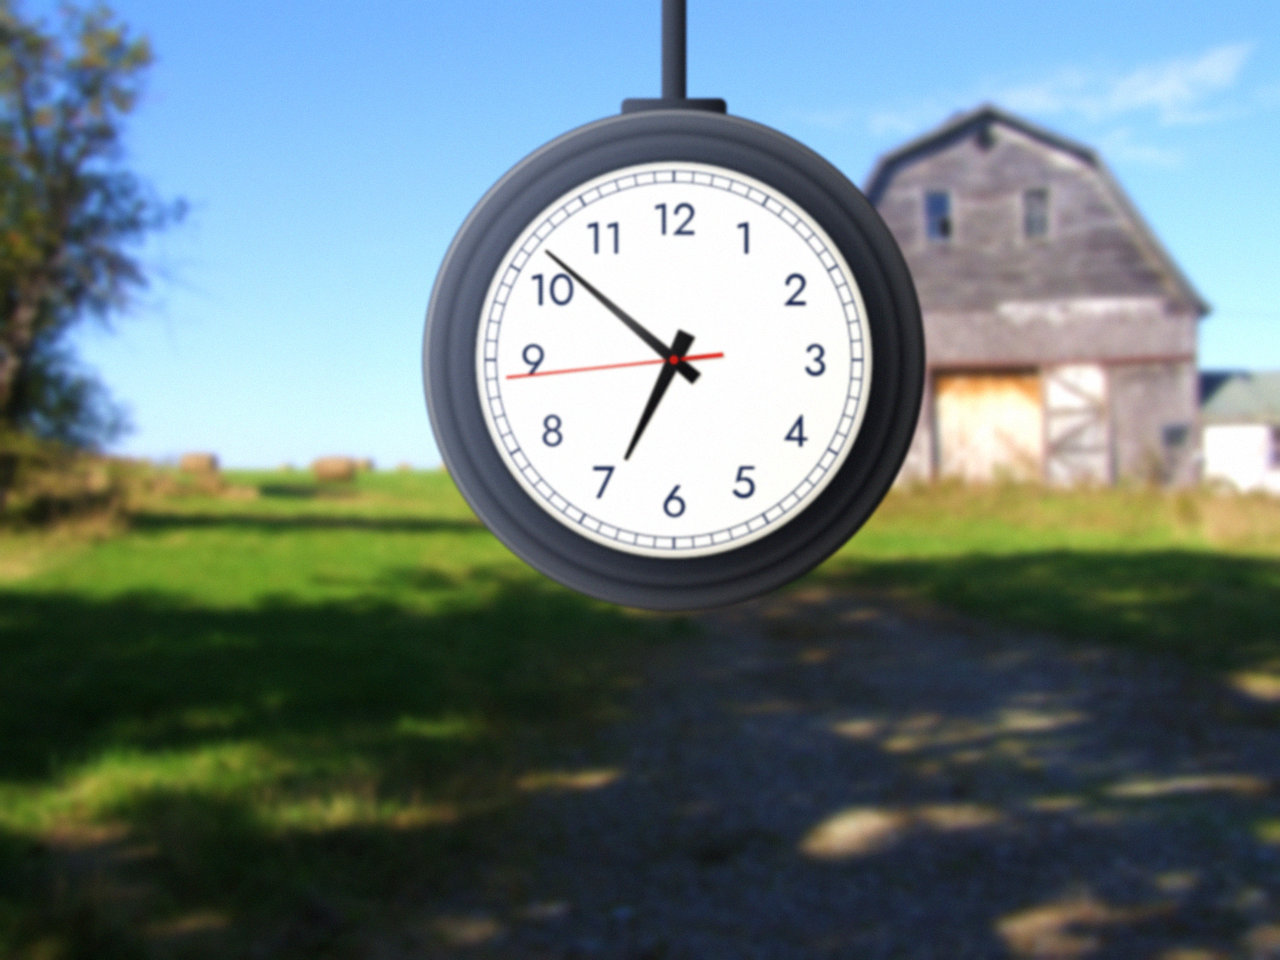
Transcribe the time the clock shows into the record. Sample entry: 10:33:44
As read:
6:51:44
